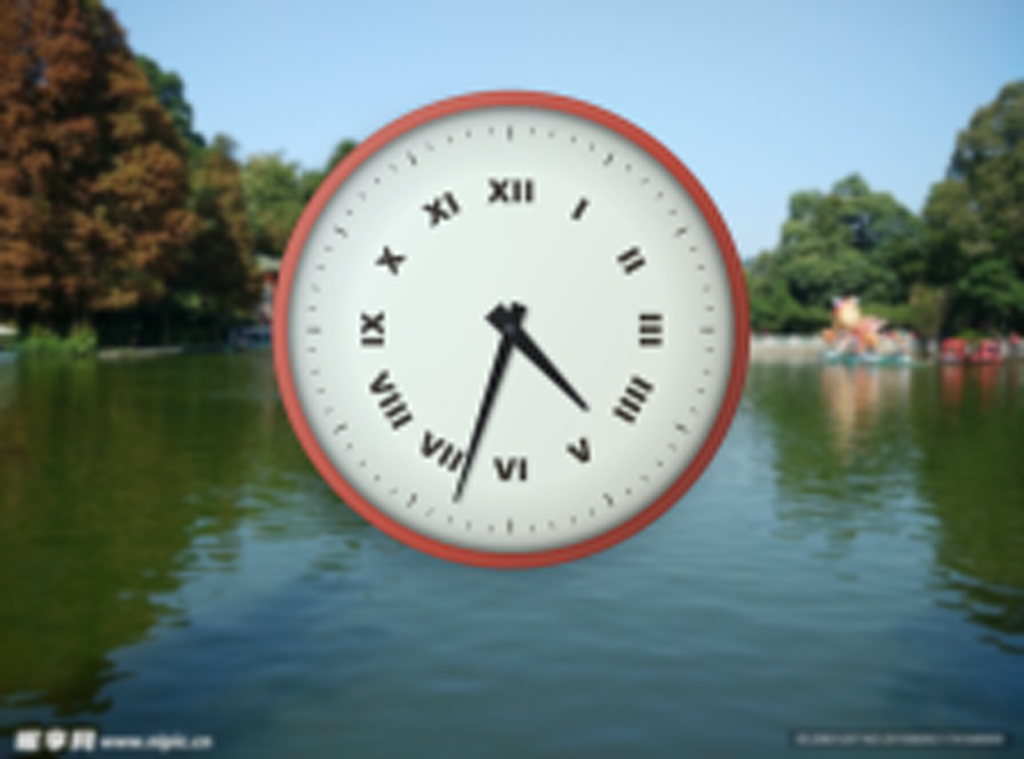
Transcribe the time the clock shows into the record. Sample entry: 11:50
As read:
4:33
